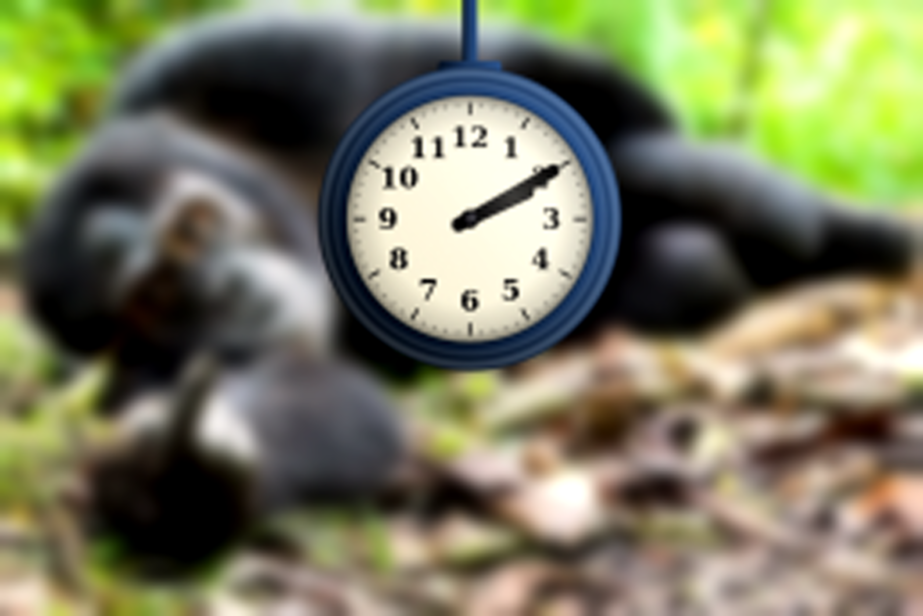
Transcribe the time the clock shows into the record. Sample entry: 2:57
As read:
2:10
